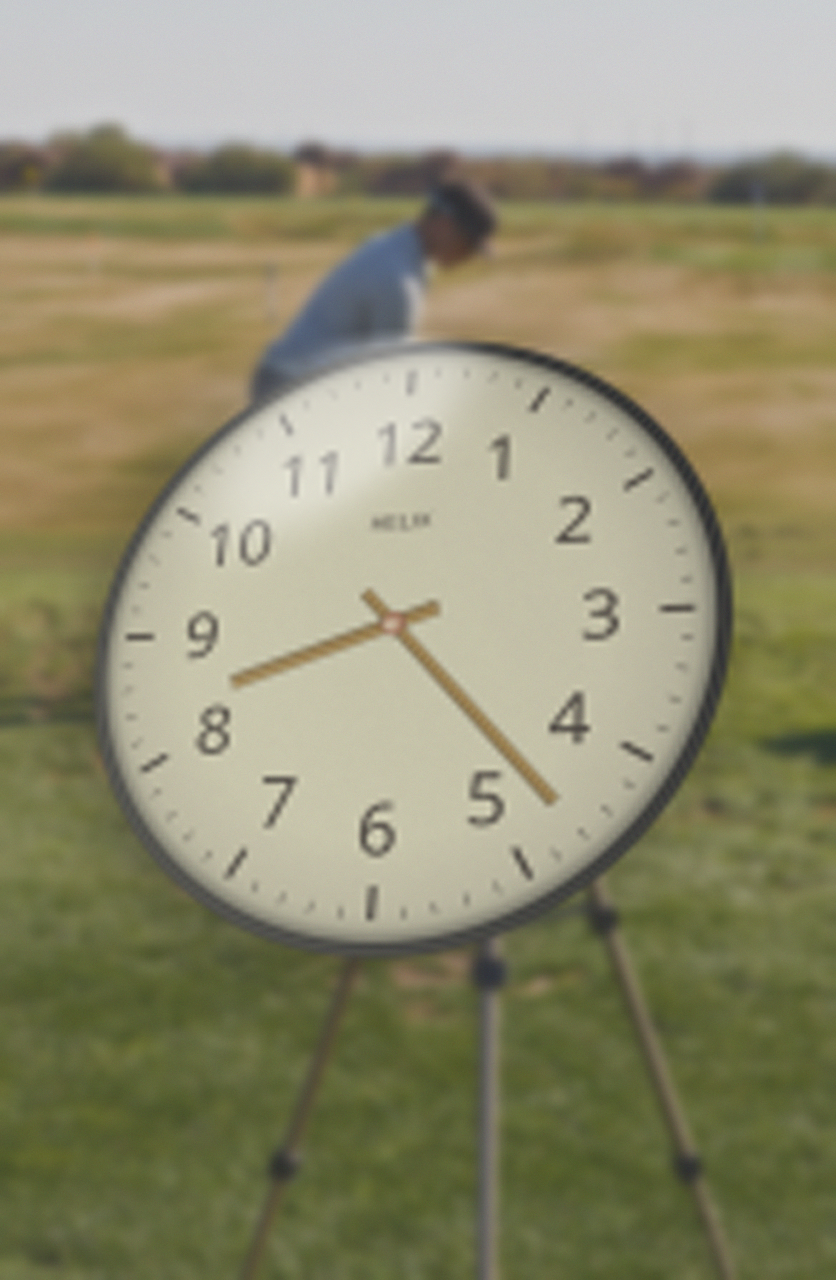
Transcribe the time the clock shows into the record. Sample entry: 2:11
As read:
8:23
